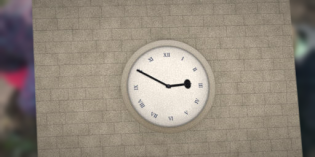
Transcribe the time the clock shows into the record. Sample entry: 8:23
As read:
2:50
